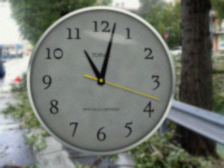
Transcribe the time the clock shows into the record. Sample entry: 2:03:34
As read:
11:02:18
